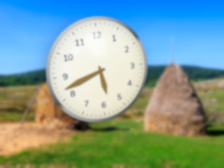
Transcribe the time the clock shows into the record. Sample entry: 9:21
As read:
5:42
